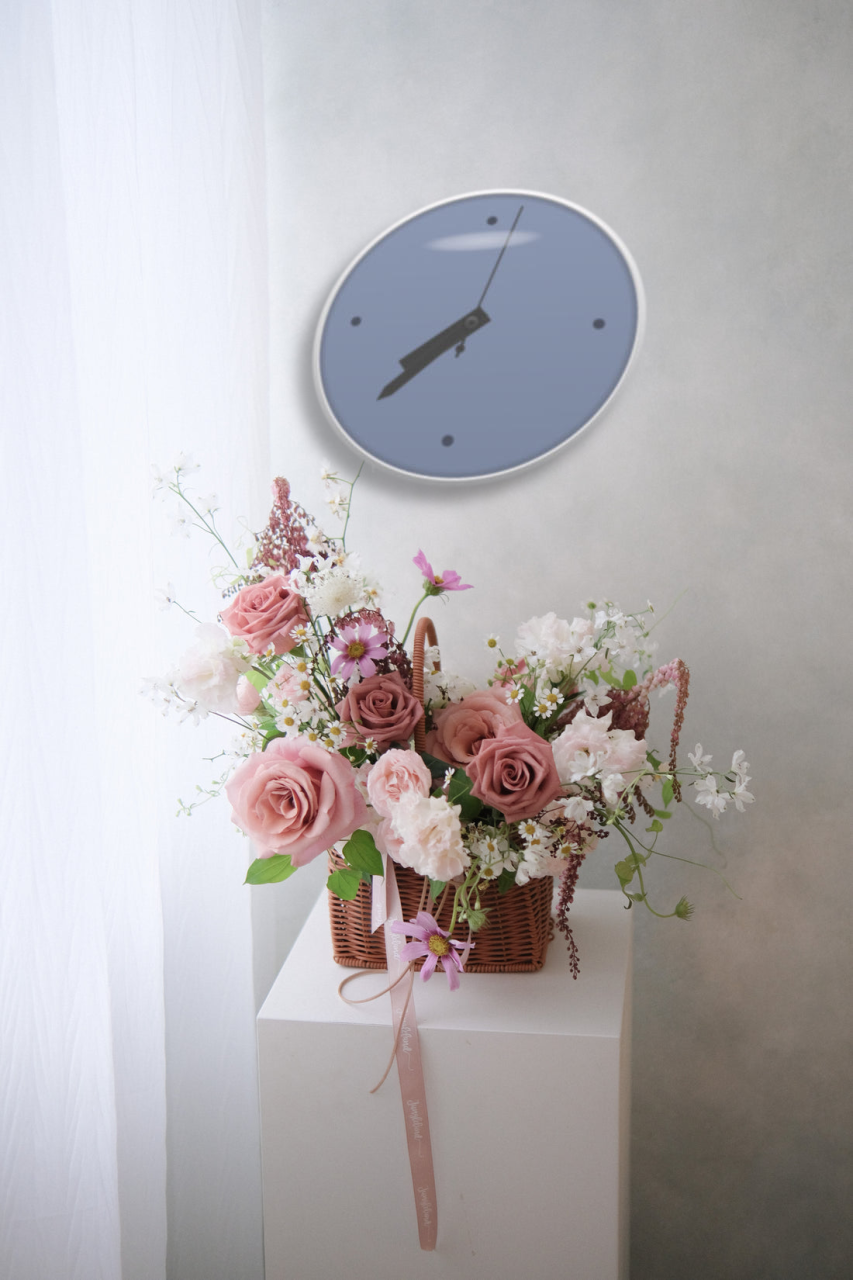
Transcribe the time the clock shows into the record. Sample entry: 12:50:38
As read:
7:37:02
